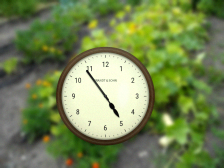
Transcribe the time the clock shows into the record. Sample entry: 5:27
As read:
4:54
